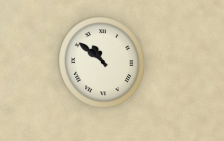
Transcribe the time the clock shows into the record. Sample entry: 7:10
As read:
10:51
